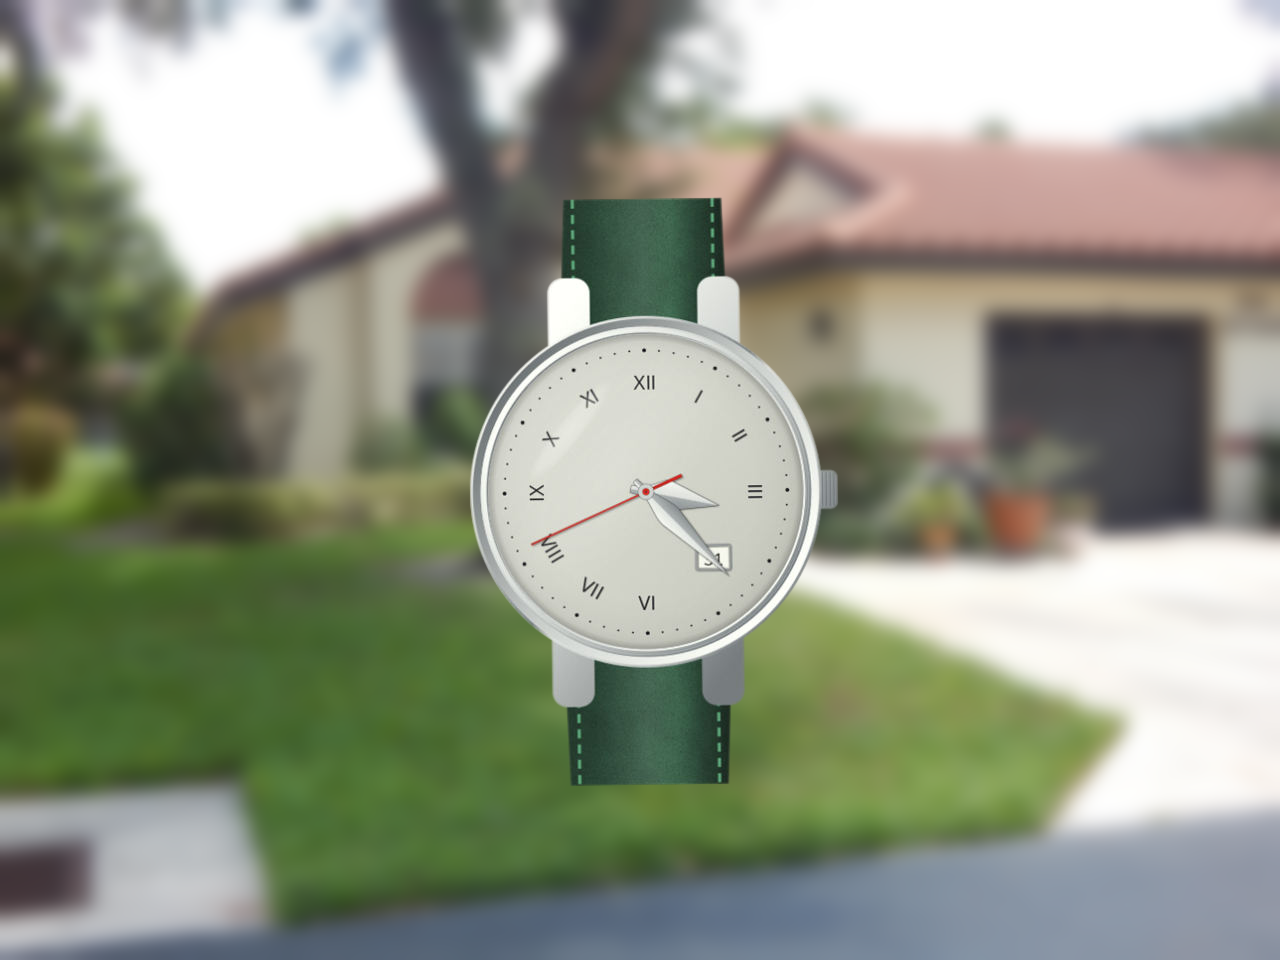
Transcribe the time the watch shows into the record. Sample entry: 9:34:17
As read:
3:22:41
